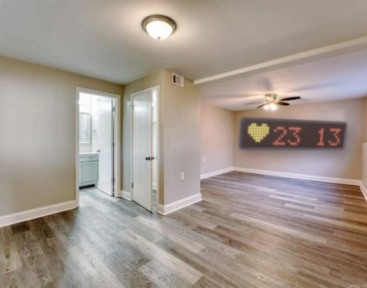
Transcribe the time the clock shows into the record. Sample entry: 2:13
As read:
23:13
